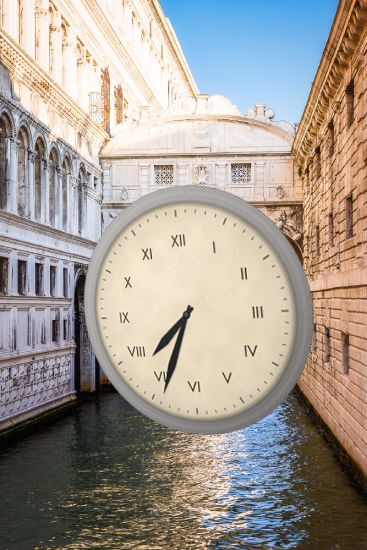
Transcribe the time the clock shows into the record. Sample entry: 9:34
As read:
7:34
